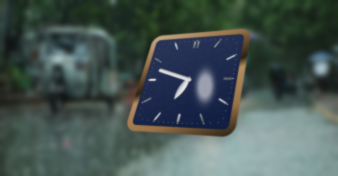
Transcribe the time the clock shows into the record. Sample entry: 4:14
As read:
6:48
